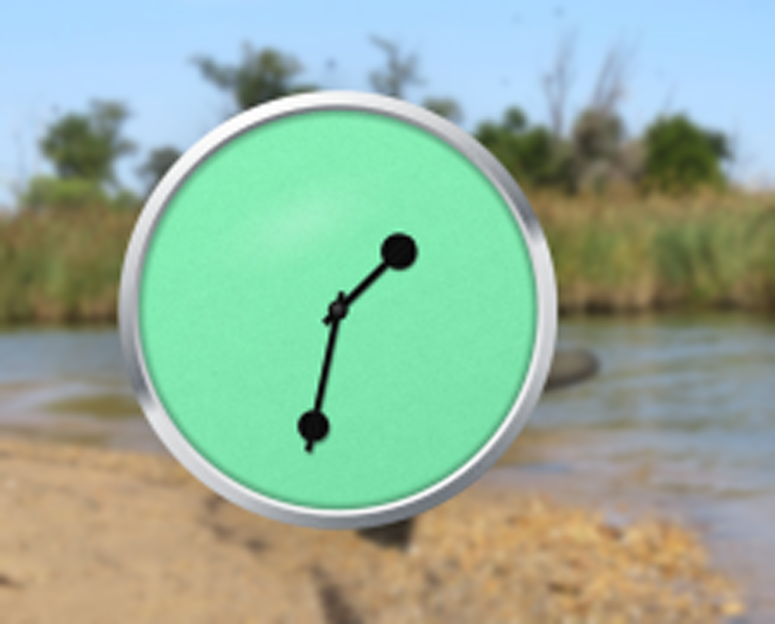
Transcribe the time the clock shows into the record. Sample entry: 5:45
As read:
1:32
